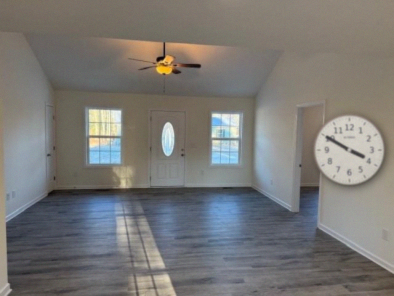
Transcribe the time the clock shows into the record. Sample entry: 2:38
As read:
3:50
